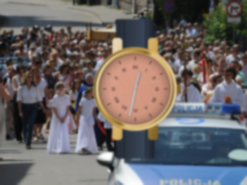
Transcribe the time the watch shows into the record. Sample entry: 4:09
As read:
12:32
